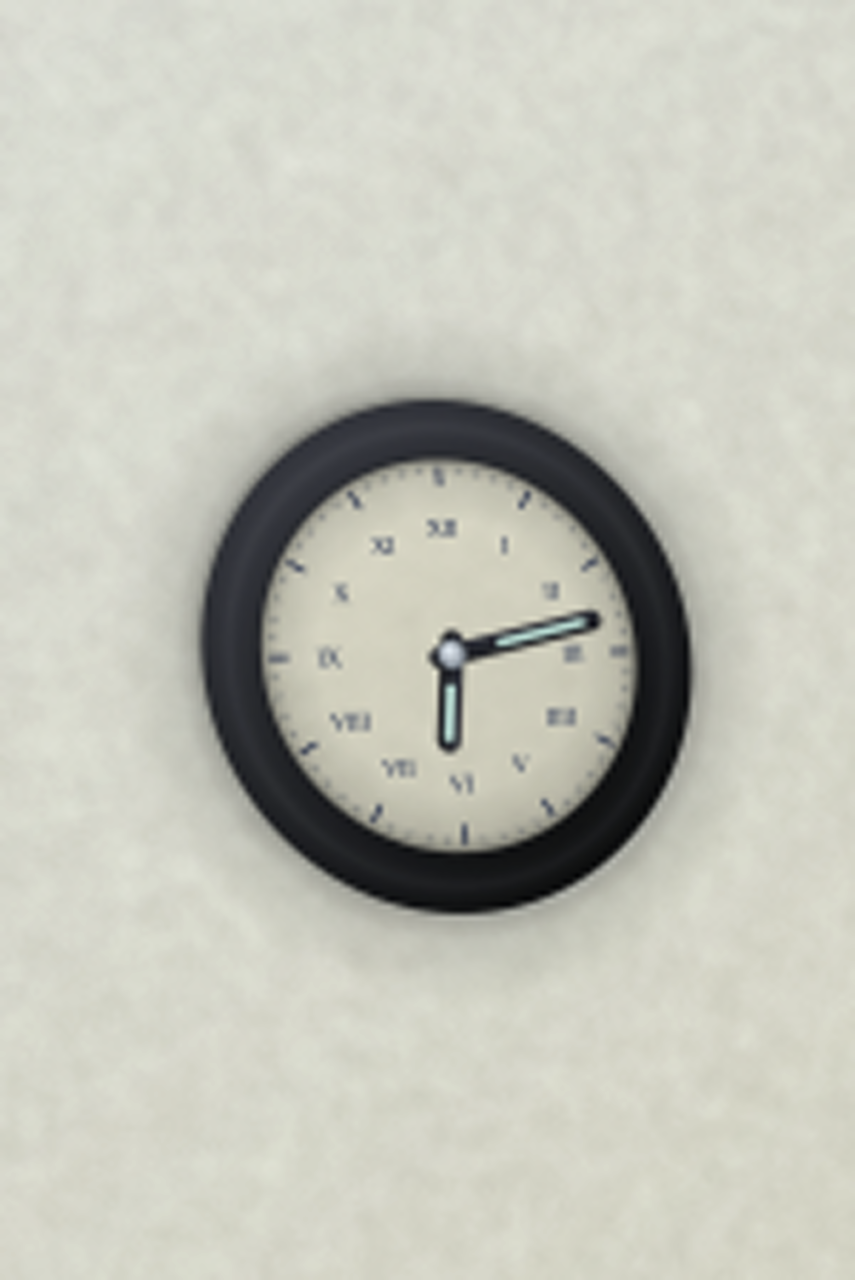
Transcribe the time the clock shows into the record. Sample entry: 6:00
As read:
6:13
